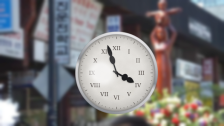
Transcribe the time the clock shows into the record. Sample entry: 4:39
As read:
3:57
